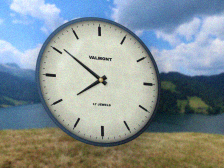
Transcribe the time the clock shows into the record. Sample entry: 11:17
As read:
7:51
